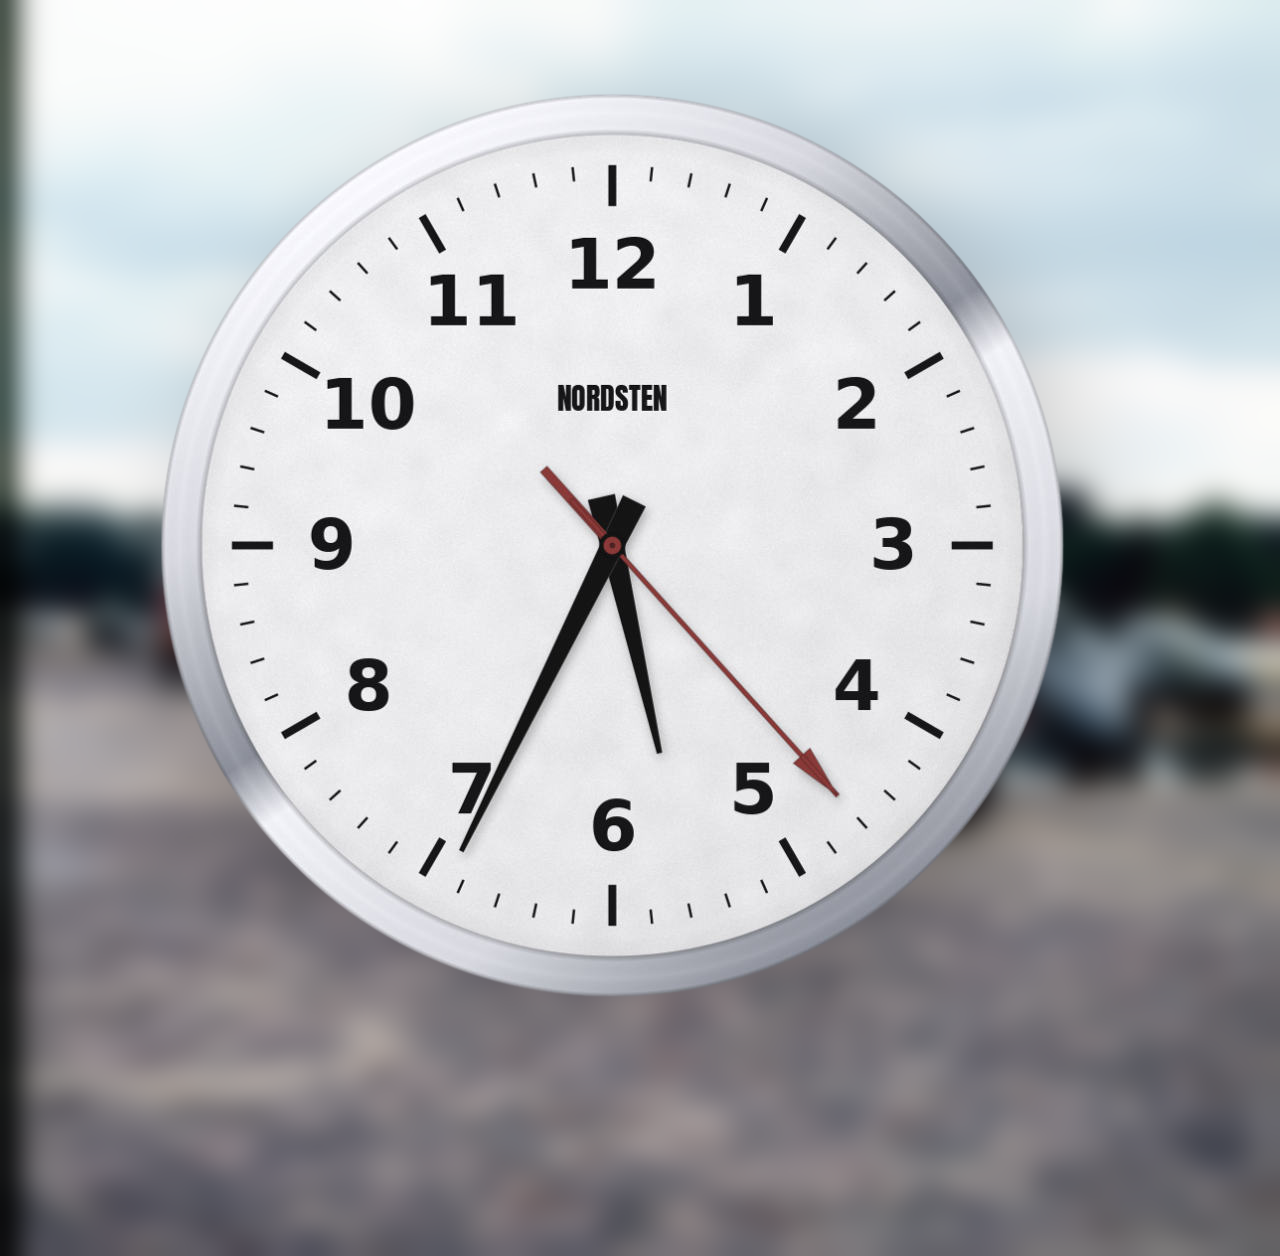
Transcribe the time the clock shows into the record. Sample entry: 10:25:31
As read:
5:34:23
